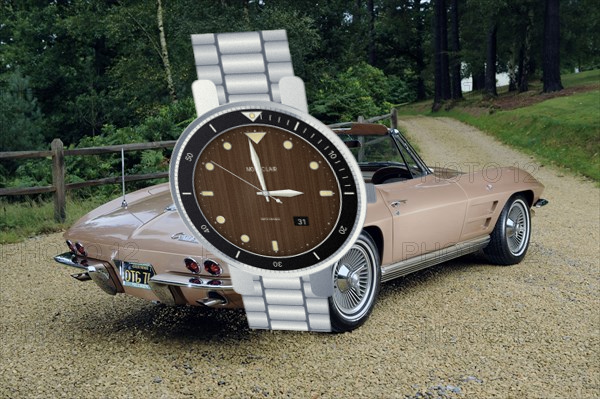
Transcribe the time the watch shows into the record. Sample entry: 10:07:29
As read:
2:58:51
